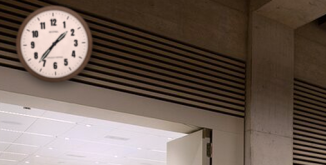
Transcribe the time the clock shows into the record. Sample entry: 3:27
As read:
1:37
